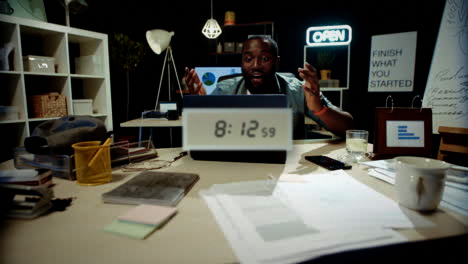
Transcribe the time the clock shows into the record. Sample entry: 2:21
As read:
8:12
